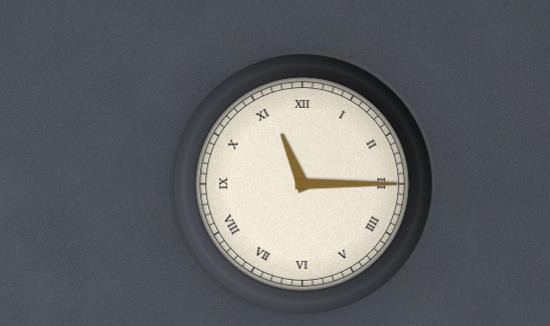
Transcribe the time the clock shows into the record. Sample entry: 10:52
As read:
11:15
